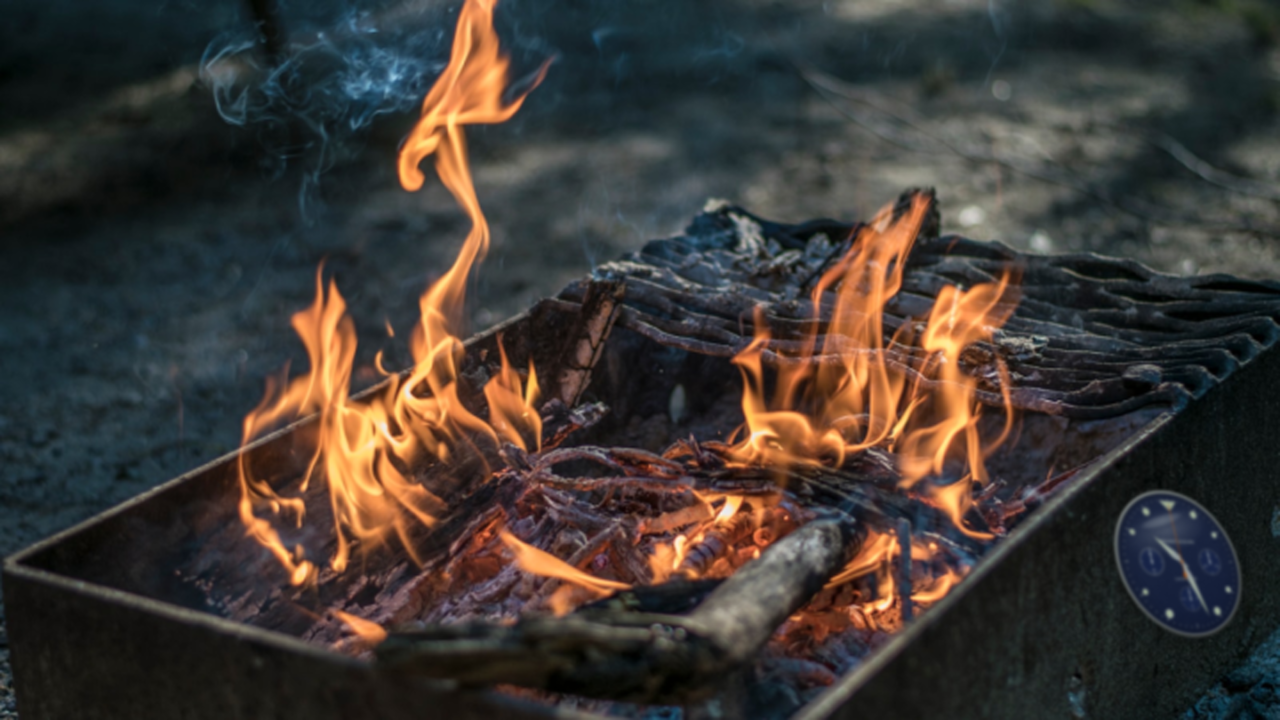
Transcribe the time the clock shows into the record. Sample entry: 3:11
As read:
10:27
